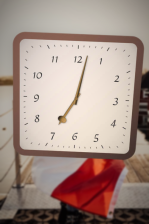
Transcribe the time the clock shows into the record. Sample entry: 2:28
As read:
7:02
